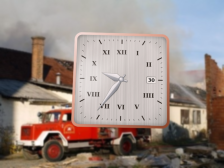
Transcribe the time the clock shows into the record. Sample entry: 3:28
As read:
9:36
